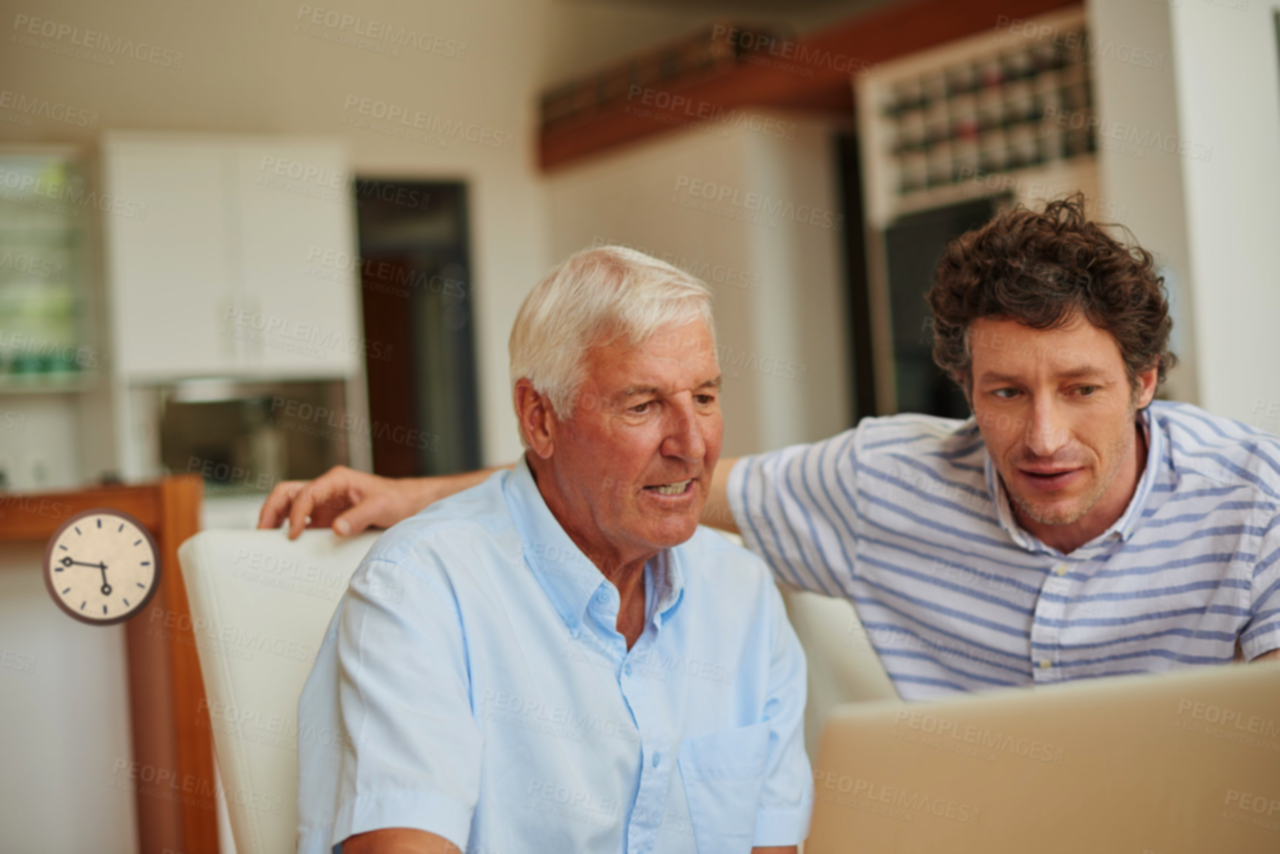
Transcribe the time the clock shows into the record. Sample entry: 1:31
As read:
5:47
